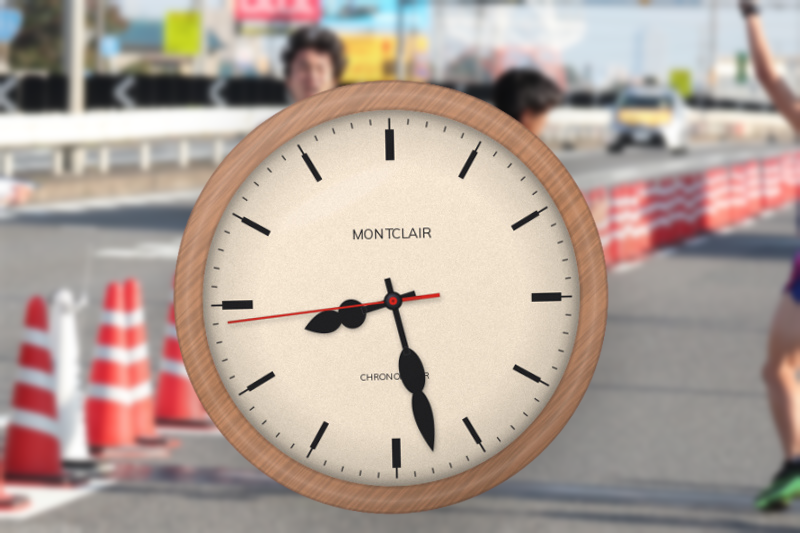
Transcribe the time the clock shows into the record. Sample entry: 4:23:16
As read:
8:27:44
